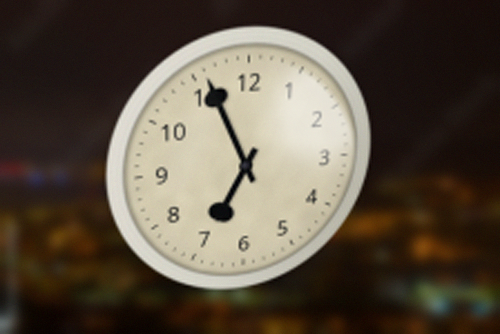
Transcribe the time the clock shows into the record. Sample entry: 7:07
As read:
6:56
